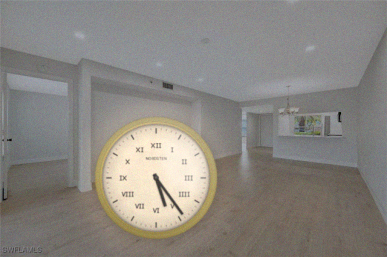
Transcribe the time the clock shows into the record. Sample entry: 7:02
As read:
5:24
